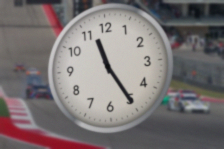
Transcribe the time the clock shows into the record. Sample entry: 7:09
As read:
11:25
